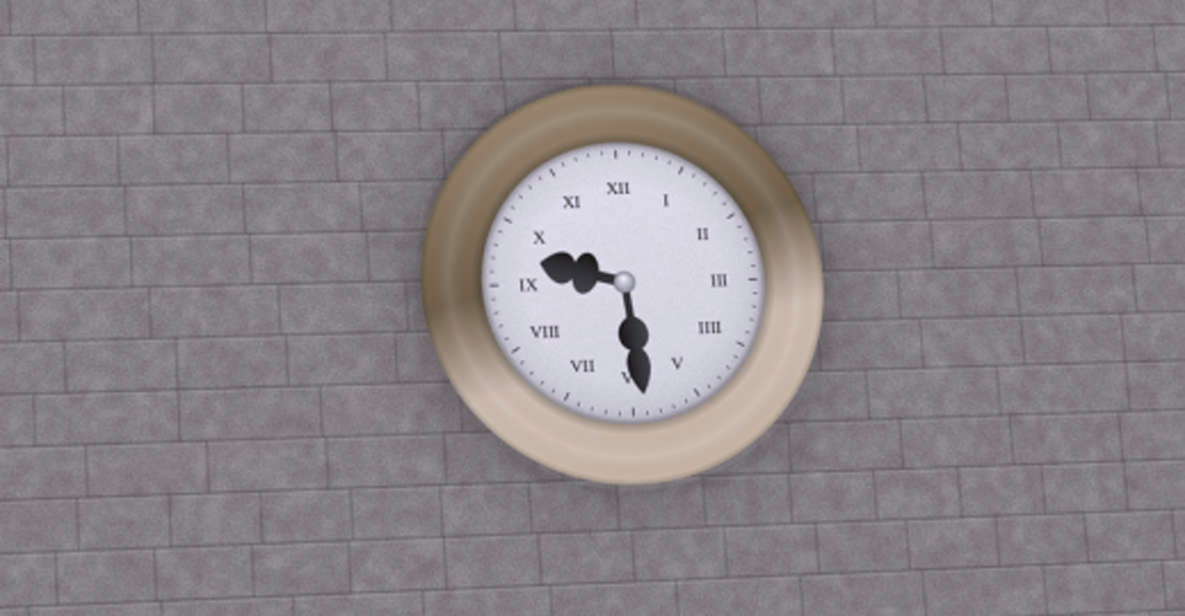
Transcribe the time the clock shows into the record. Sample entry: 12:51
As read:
9:29
